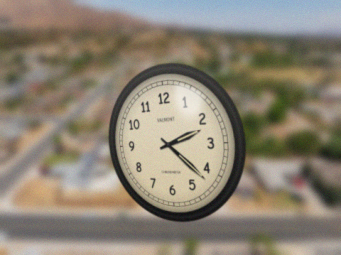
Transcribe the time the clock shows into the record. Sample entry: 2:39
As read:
2:22
